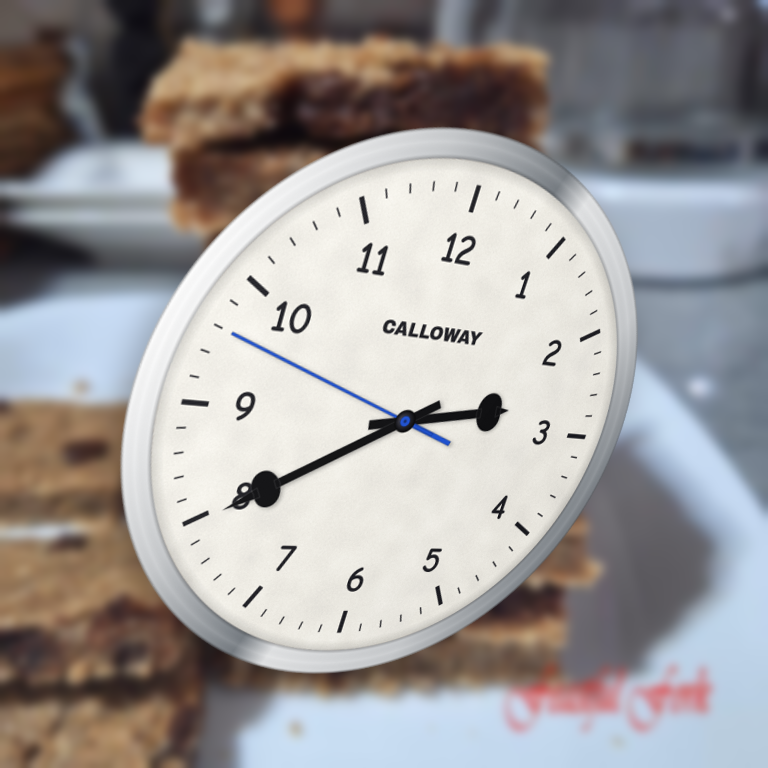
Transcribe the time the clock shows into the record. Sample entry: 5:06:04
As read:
2:39:48
